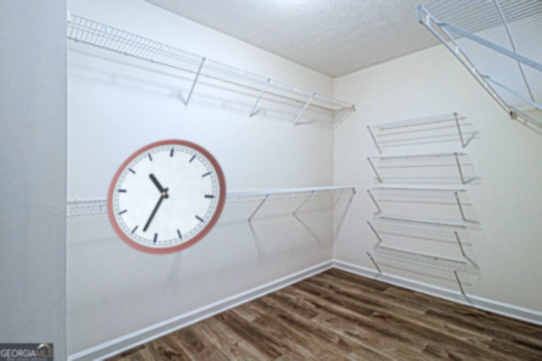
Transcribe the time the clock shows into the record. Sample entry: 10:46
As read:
10:33
